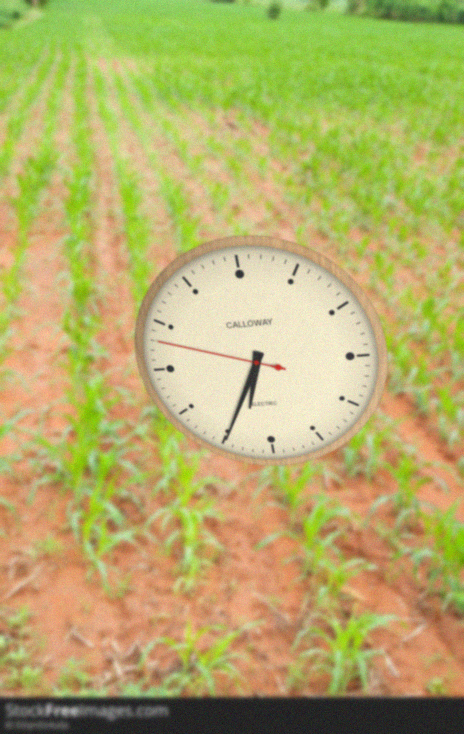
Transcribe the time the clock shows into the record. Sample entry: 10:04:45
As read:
6:34:48
